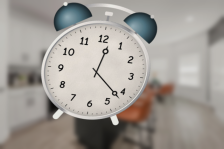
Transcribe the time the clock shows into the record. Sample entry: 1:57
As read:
12:22
